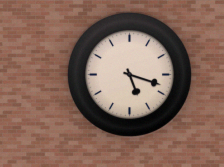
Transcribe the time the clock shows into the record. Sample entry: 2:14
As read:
5:18
